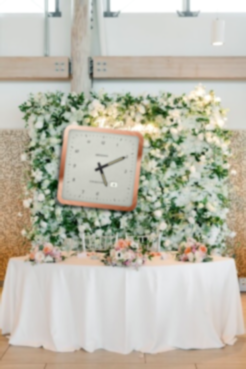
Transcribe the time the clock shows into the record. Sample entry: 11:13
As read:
5:10
